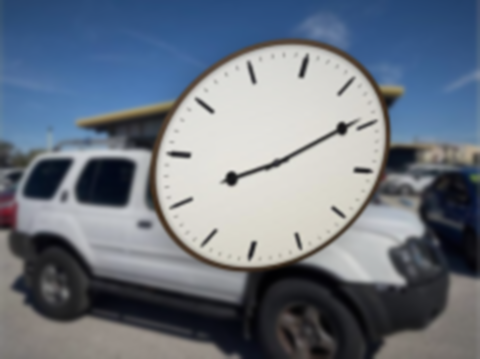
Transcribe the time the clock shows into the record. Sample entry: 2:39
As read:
8:09
